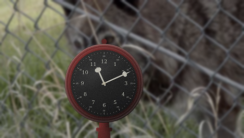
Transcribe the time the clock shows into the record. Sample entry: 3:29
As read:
11:11
